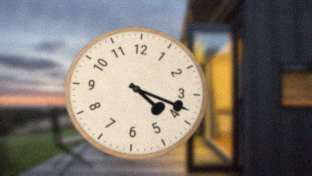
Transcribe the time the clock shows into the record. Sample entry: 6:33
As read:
4:18
